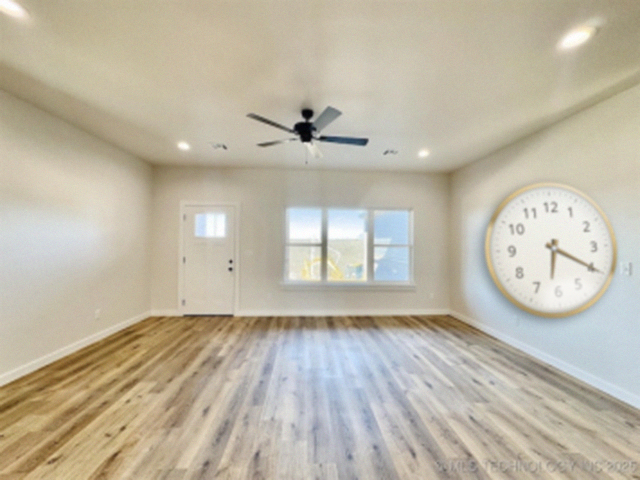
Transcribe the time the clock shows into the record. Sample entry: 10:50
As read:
6:20
